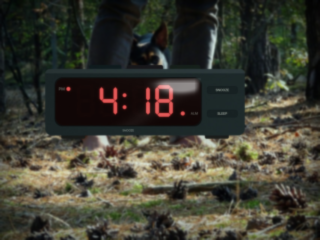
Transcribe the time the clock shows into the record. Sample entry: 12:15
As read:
4:18
